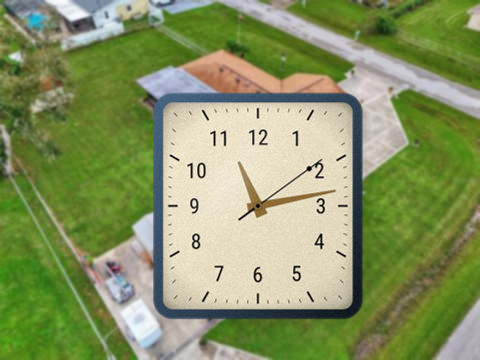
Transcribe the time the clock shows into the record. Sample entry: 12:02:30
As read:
11:13:09
